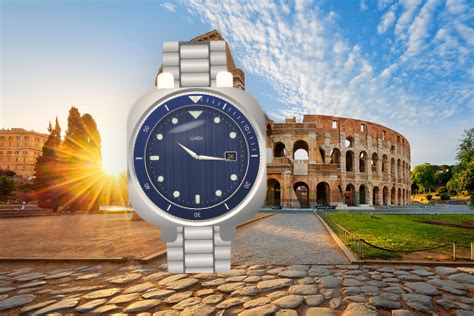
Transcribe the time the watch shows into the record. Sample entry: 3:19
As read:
10:16
